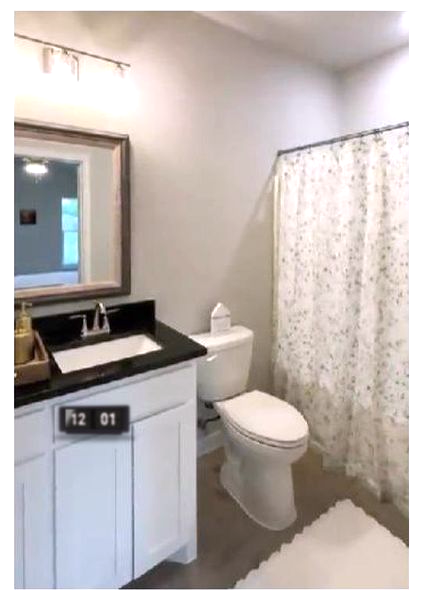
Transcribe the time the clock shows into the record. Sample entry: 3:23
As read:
12:01
